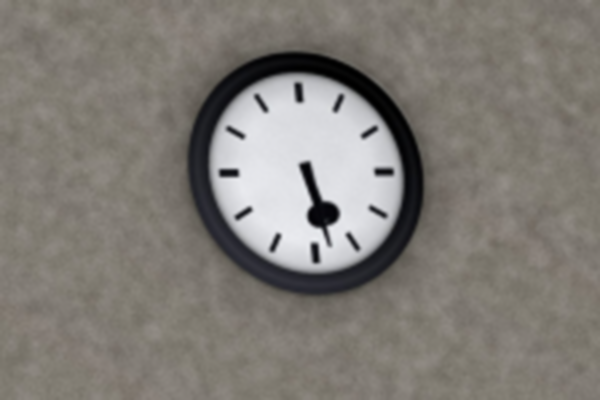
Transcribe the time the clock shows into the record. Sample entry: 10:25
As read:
5:28
